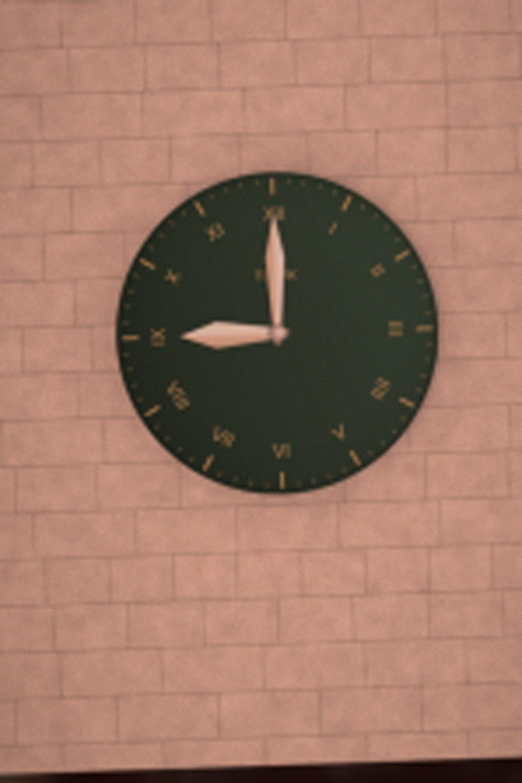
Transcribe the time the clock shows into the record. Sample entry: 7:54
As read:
9:00
